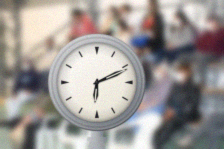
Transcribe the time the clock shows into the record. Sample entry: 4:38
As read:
6:11
